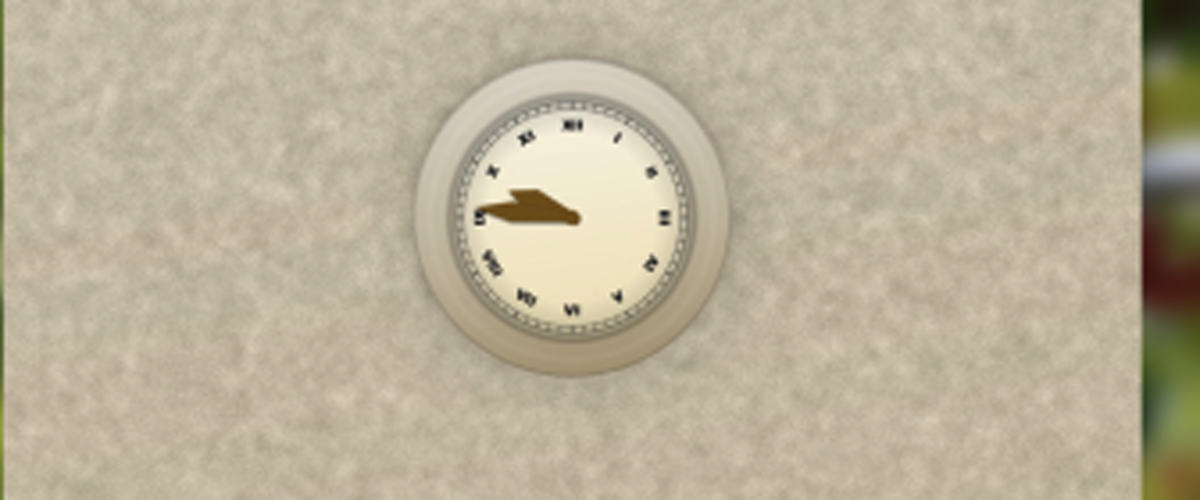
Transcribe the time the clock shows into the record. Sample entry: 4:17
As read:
9:46
